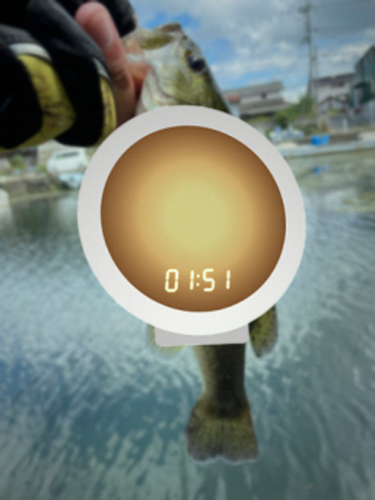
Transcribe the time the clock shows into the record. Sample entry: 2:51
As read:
1:51
